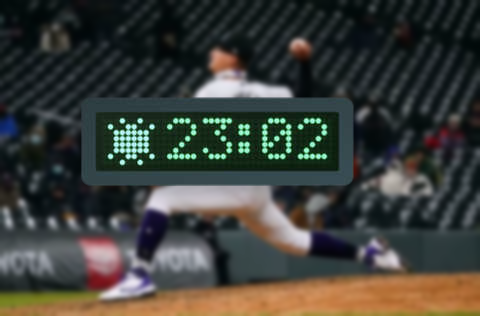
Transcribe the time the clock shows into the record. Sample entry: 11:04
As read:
23:02
